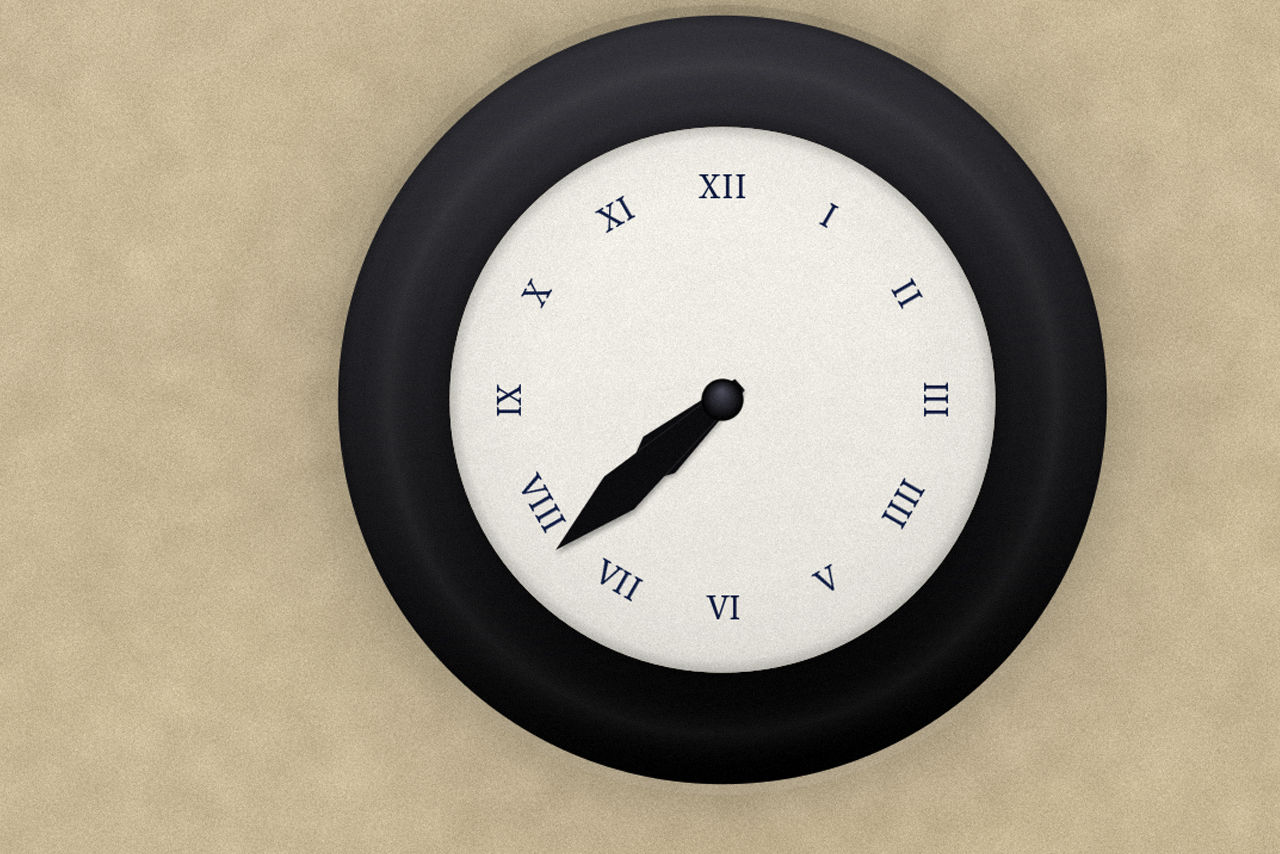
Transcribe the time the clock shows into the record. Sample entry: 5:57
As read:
7:38
